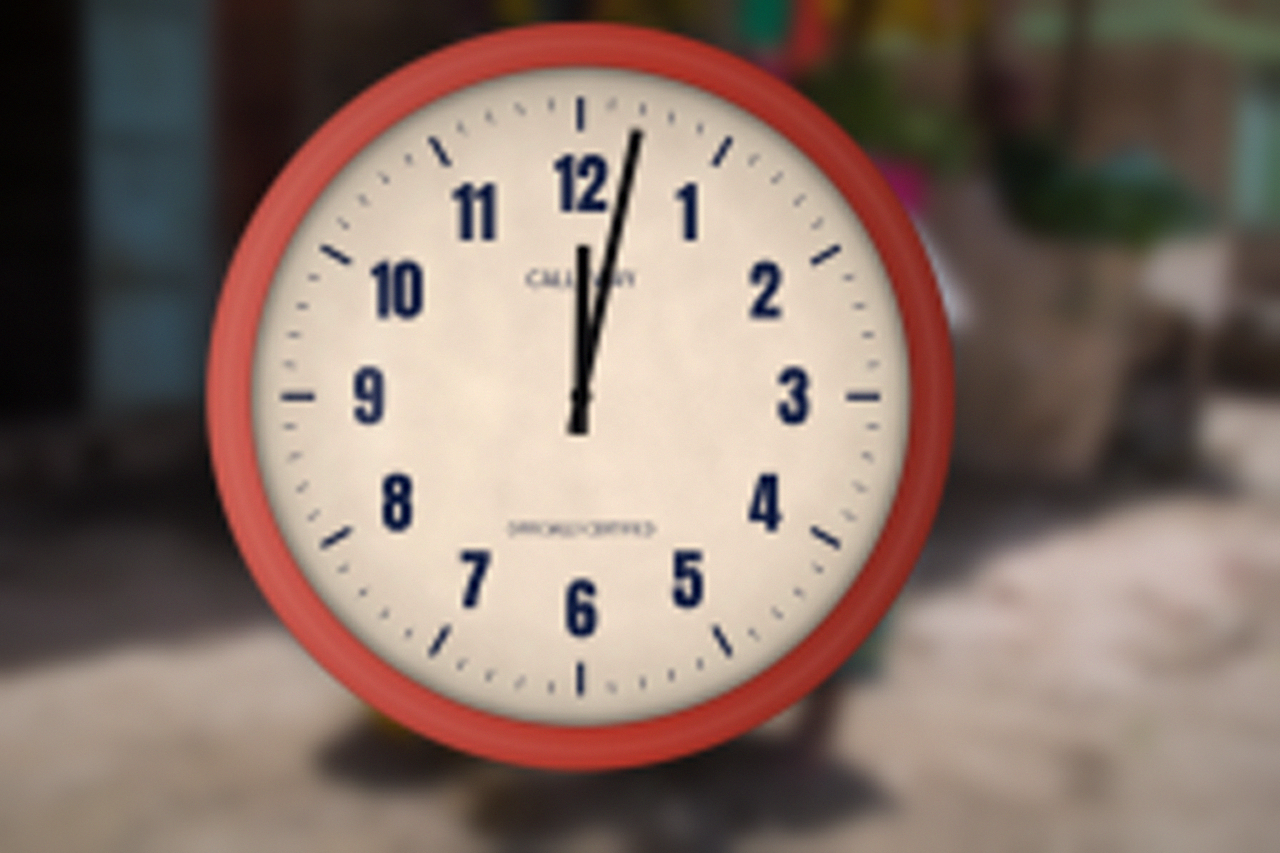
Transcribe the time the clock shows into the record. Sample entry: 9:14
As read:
12:02
